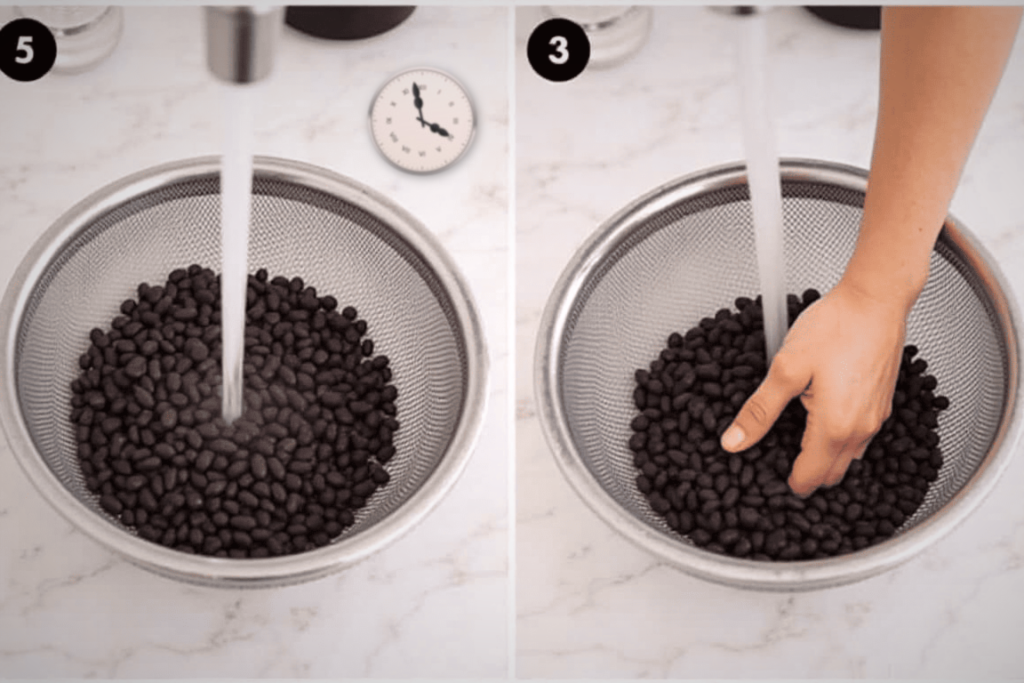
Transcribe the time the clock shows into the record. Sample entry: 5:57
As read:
3:58
